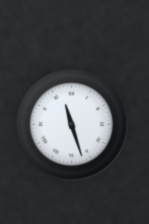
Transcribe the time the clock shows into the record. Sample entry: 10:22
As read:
11:27
